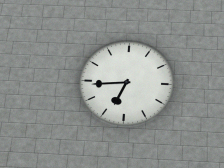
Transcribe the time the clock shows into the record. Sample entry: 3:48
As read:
6:44
